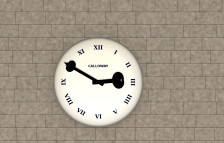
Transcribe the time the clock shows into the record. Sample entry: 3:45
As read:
2:50
